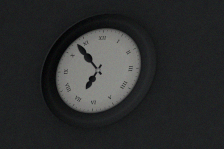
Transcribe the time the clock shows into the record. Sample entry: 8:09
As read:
6:53
